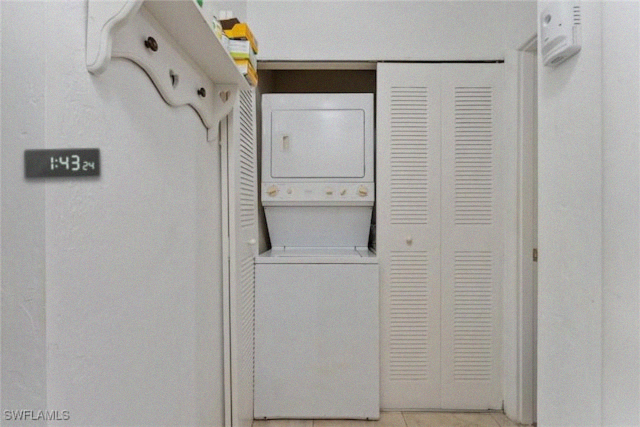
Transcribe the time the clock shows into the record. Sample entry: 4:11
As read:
1:43
